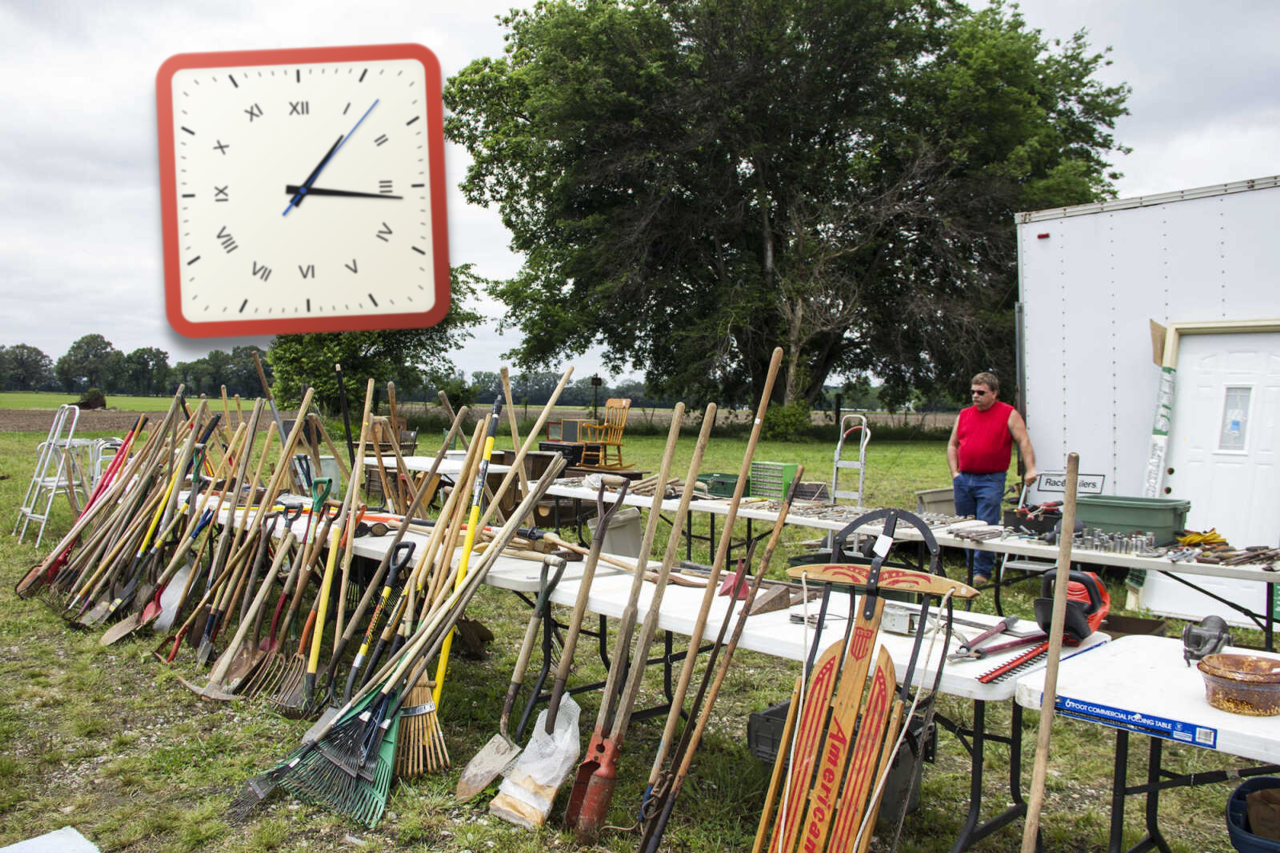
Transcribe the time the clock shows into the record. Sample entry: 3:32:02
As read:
1:16:07
